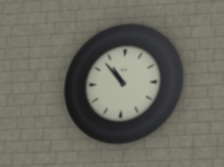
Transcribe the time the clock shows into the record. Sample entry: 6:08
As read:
10:53
